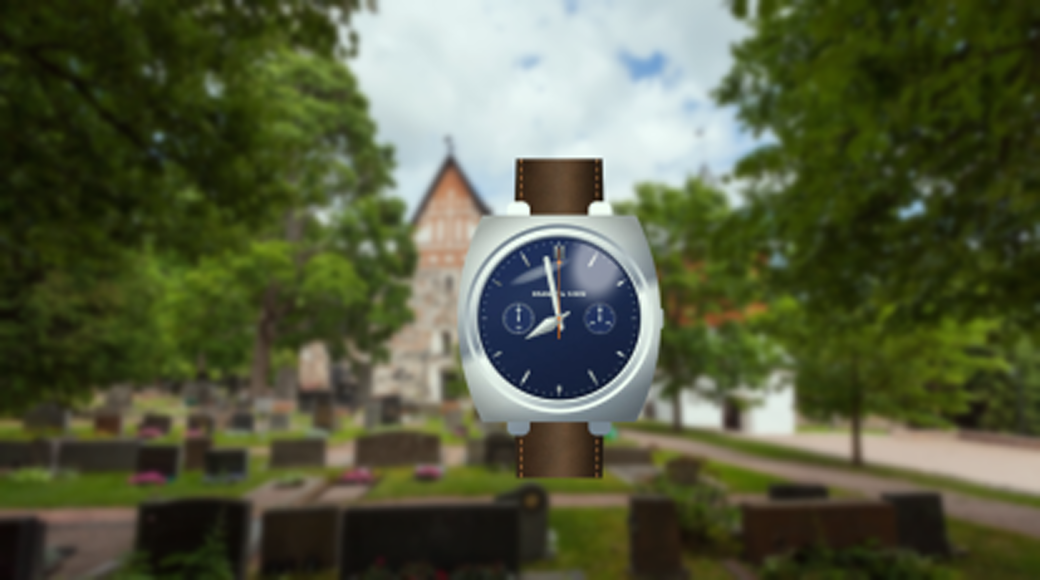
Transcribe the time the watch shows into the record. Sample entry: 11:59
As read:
7:58
